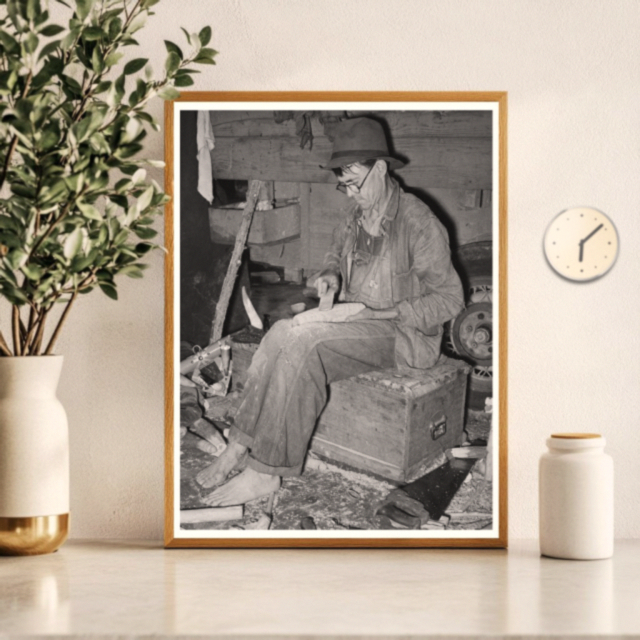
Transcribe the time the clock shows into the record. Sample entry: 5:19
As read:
6:08
